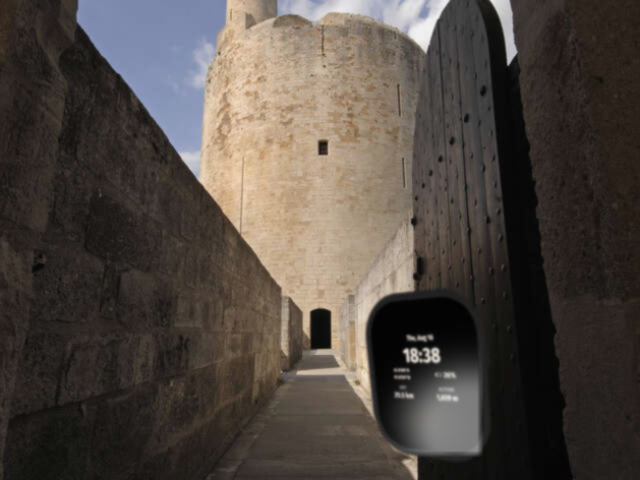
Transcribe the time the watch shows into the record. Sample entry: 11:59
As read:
18:38
